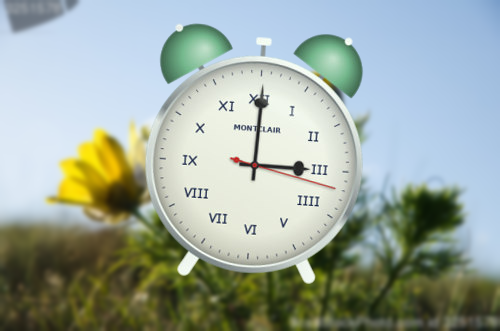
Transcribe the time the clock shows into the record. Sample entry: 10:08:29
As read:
3:00:17
